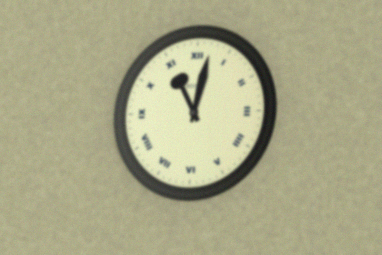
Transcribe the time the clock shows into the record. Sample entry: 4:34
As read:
11:02
